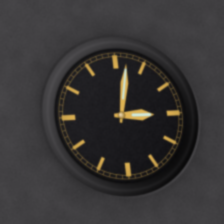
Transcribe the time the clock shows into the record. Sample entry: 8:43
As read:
3:02
